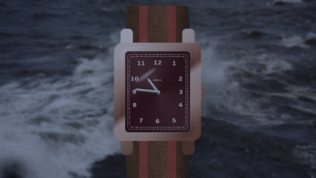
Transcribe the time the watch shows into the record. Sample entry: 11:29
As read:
10:46
